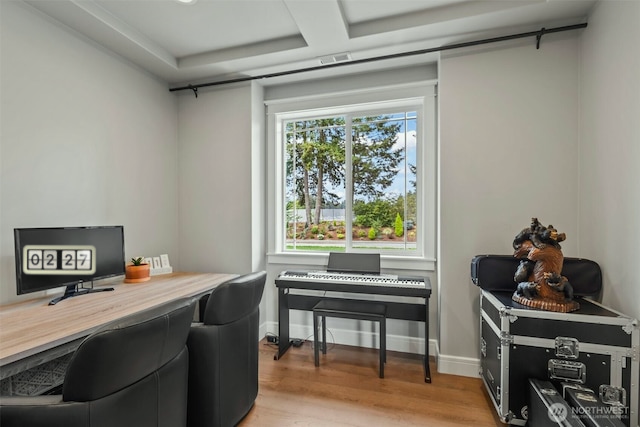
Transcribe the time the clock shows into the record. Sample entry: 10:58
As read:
2:27
